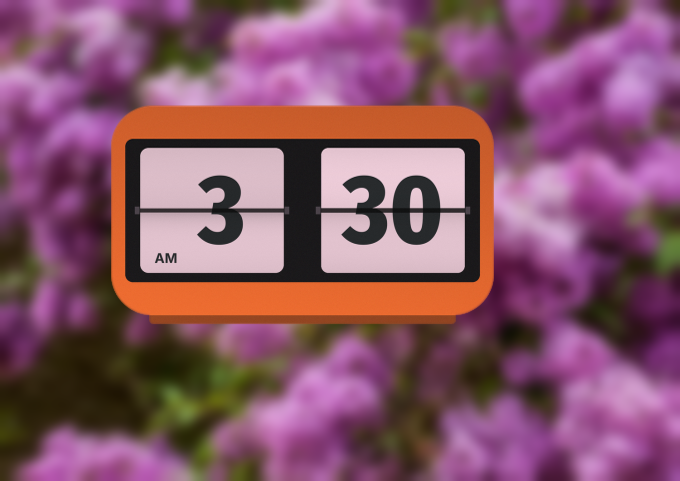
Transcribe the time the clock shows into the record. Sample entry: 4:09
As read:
3:30
